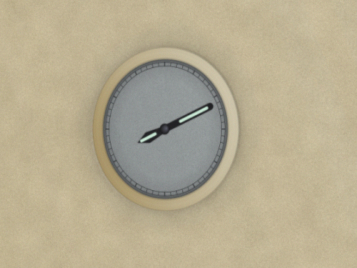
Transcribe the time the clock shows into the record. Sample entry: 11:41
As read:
8:11
